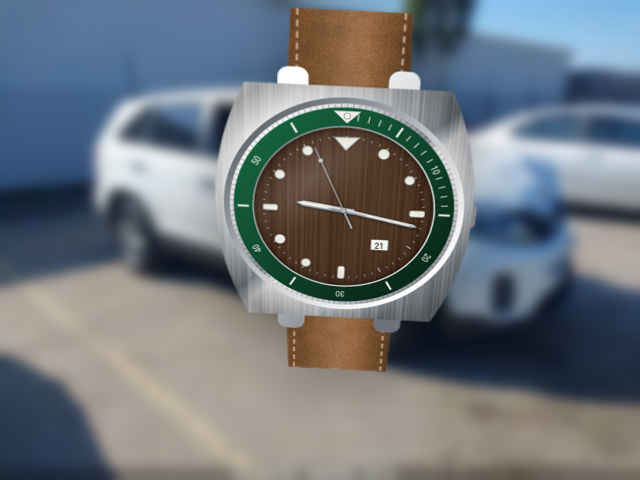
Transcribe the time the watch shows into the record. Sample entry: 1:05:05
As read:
9:16:56
